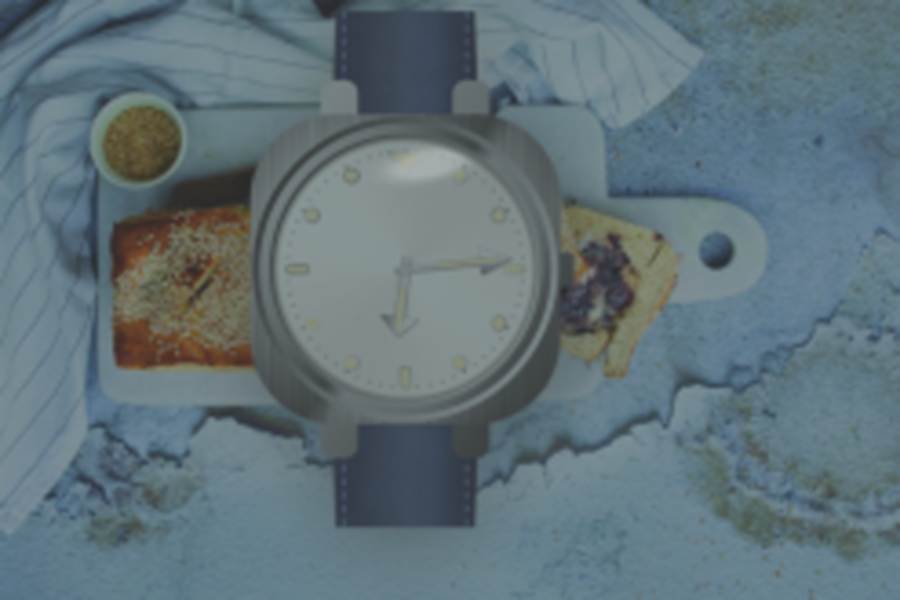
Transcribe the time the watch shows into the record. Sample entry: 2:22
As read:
6:14
